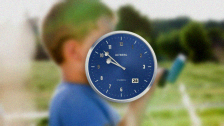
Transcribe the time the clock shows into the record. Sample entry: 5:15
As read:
9:52
